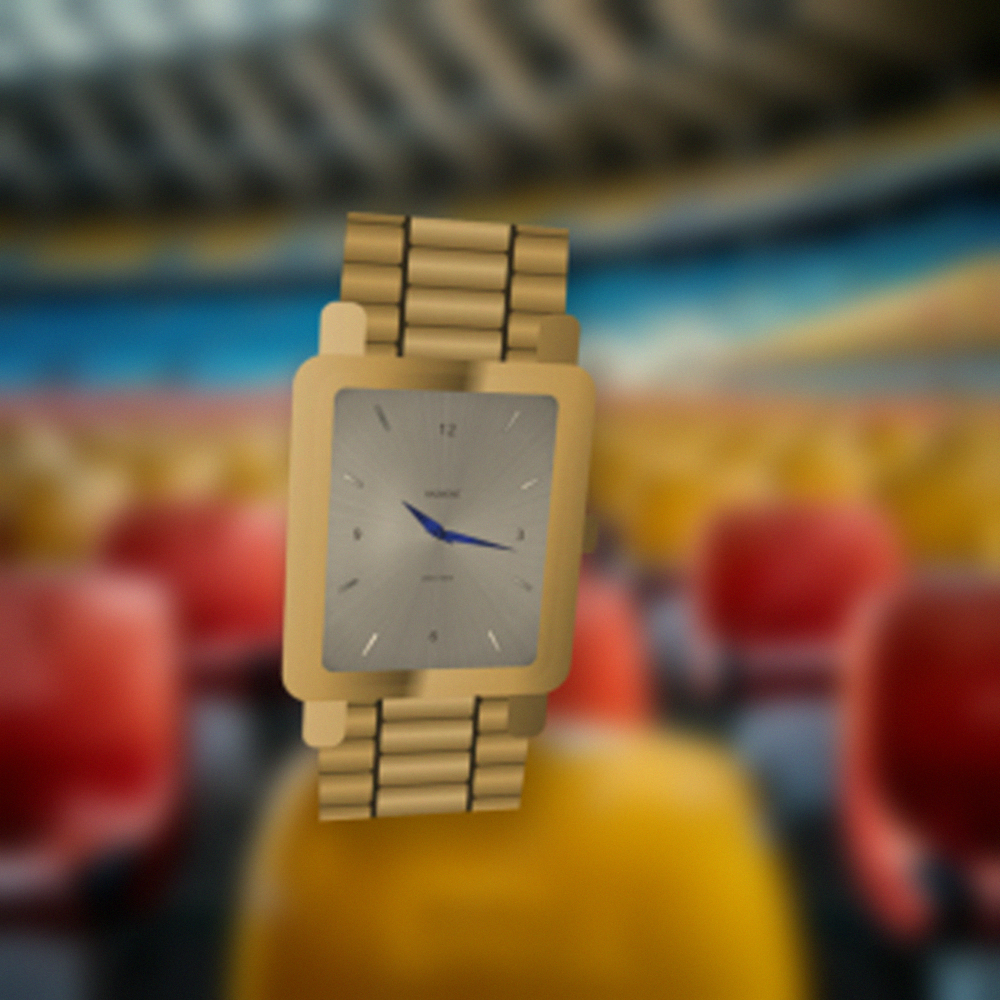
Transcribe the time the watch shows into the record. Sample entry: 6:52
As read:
10:17
